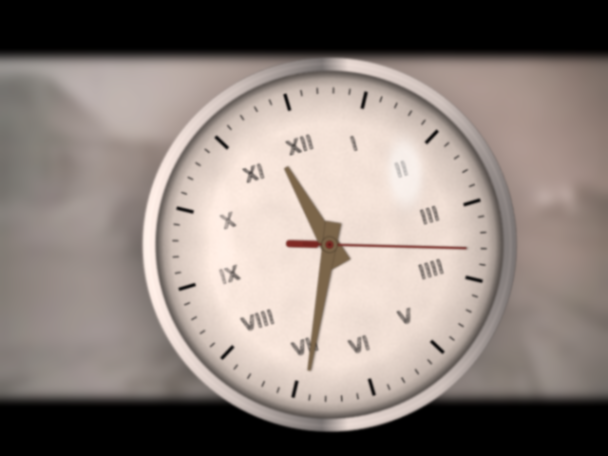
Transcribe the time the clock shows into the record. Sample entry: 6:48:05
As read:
11:34:18
